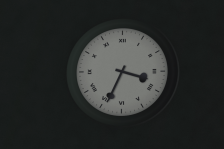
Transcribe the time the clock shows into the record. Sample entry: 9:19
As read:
3:34
